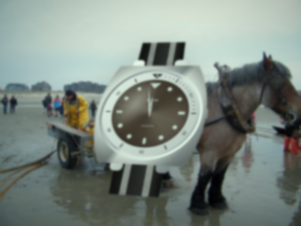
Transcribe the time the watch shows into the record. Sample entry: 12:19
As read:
11:58
